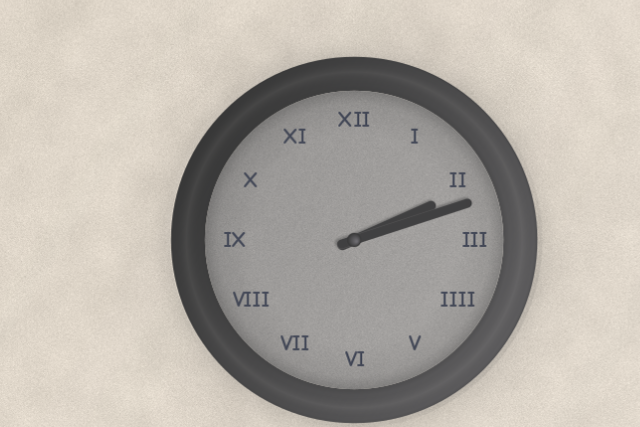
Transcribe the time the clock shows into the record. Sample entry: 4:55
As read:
2:12
